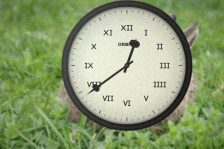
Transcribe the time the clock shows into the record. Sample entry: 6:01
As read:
12:39
